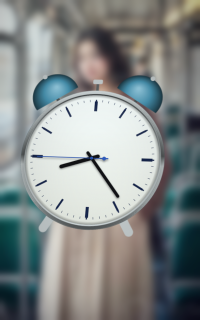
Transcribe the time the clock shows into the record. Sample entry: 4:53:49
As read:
8:23:45
